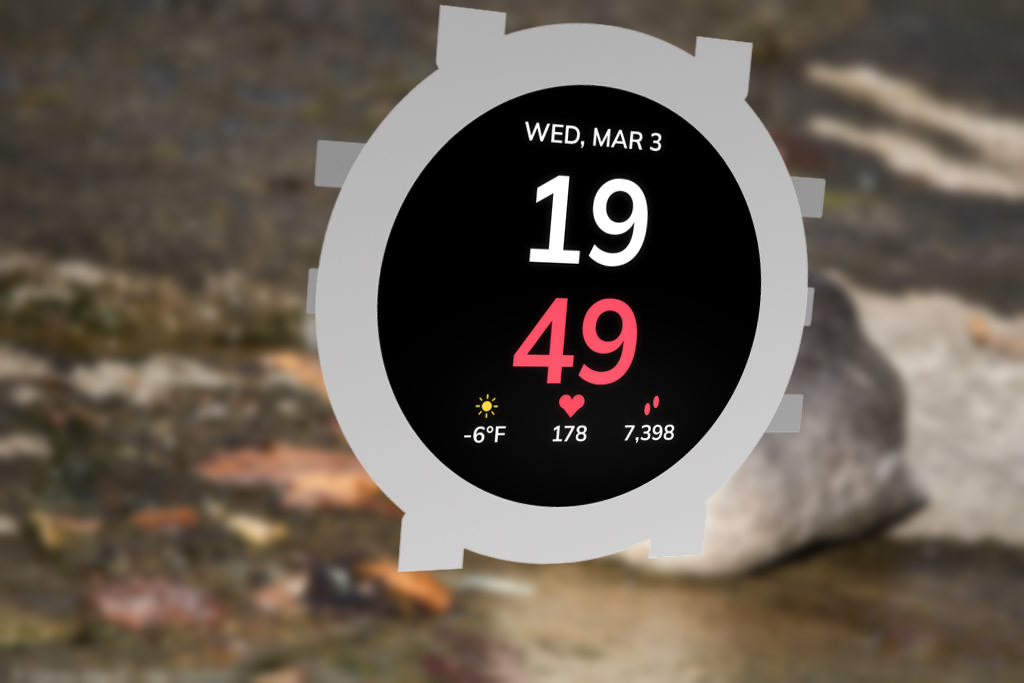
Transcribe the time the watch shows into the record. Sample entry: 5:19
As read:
19:49
